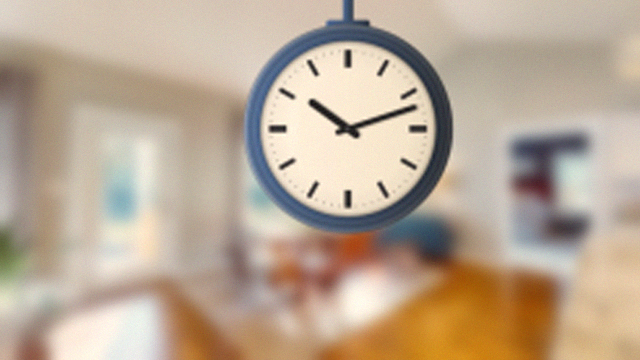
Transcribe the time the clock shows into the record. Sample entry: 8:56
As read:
10:12
